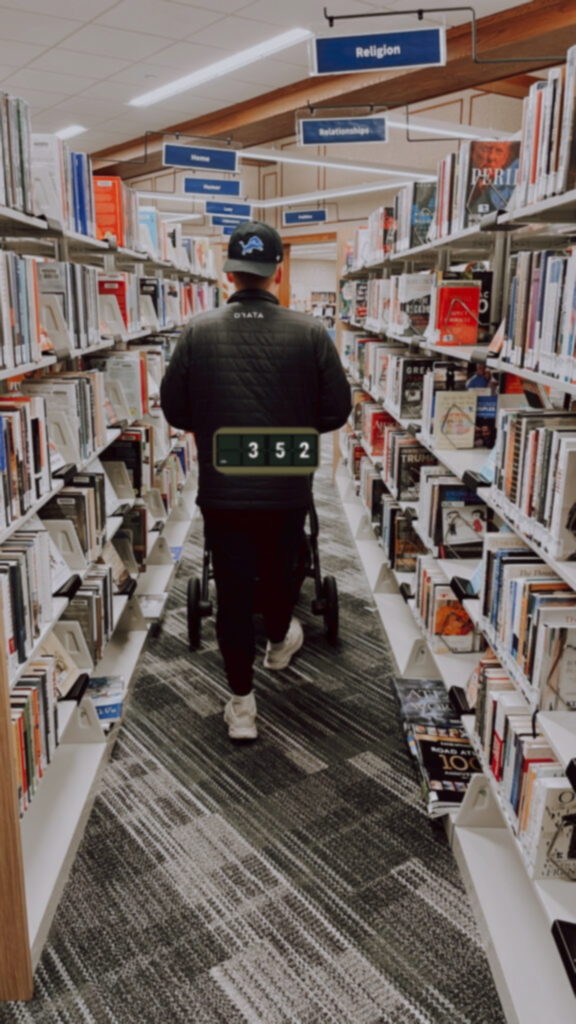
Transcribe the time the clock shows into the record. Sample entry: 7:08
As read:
3:52
